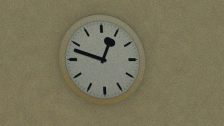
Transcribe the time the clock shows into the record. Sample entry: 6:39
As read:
12:48
